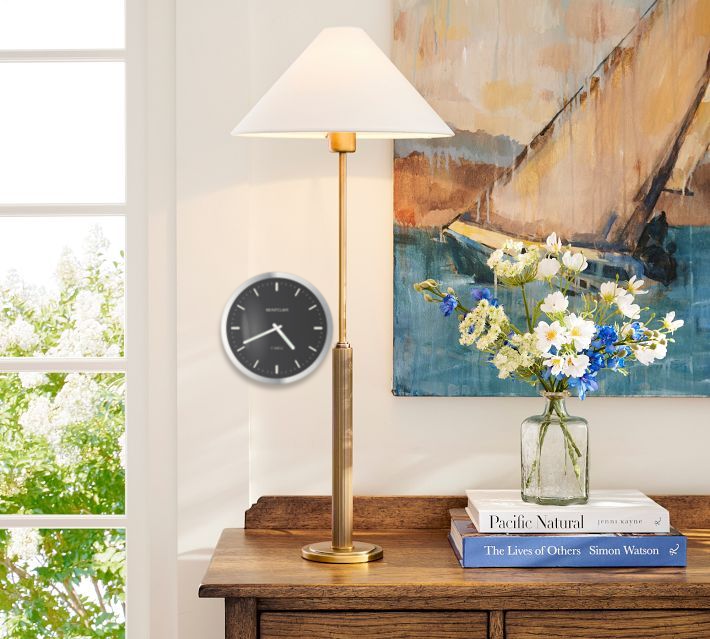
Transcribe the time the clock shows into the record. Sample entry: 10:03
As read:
4:41
